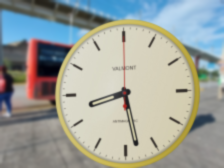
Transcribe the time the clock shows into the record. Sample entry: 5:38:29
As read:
8:28:00
